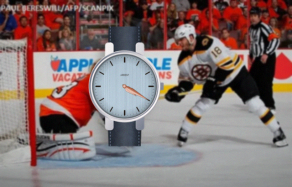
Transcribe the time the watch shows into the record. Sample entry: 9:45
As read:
4:20
